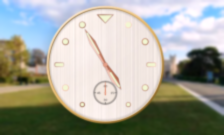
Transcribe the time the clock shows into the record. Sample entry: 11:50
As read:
4:55
